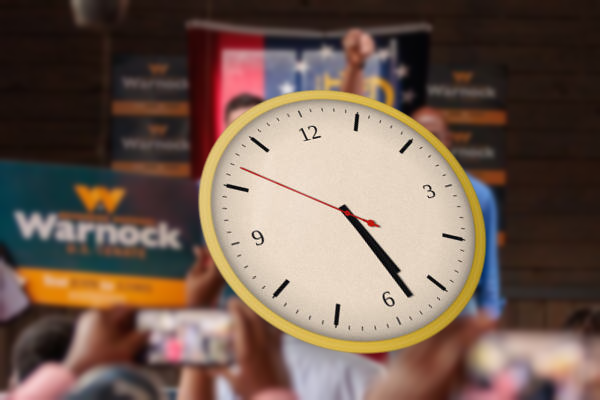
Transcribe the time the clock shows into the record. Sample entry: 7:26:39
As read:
5:27:52
